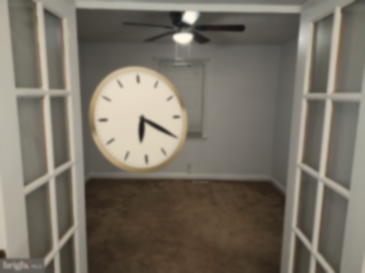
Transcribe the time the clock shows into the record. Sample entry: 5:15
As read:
6:20
